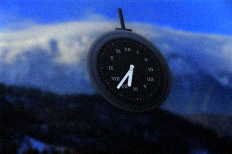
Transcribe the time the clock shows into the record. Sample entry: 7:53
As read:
6:37
